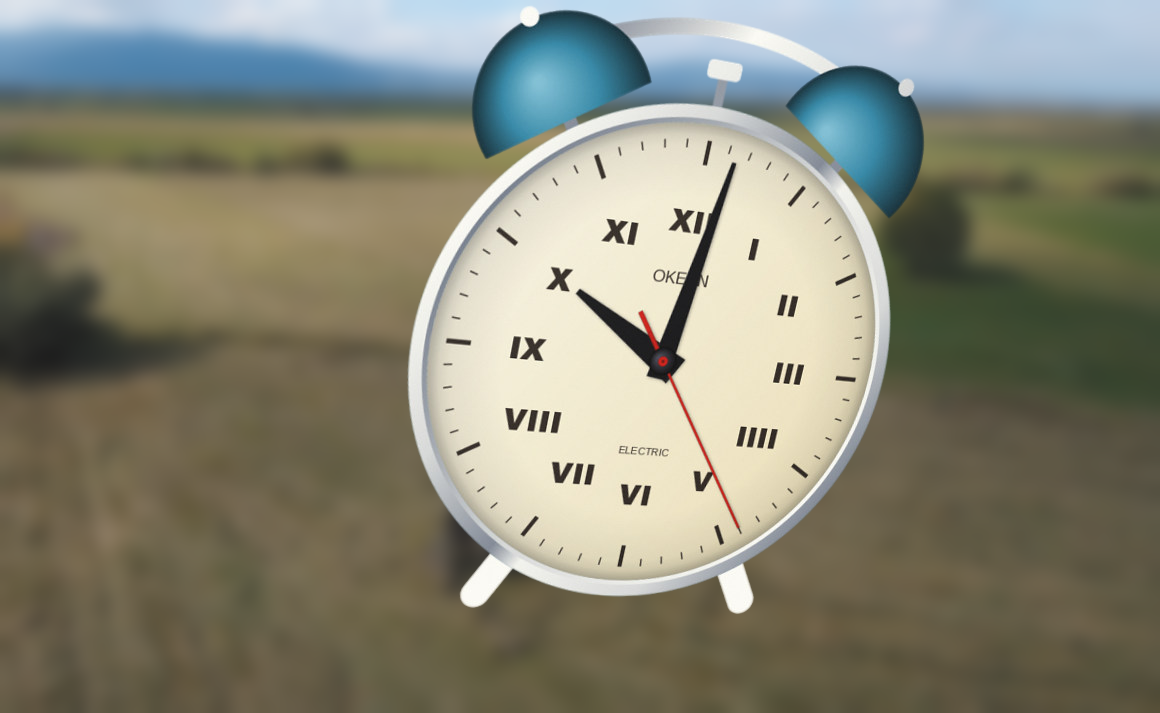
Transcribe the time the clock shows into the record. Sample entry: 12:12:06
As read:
10:01:24
